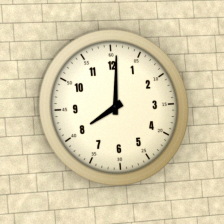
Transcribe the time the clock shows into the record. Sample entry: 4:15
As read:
8:01
